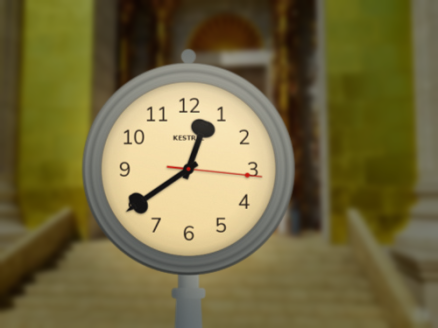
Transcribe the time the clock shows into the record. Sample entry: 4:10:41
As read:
12:39:16
